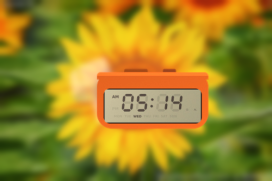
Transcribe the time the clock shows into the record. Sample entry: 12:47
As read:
5:14
